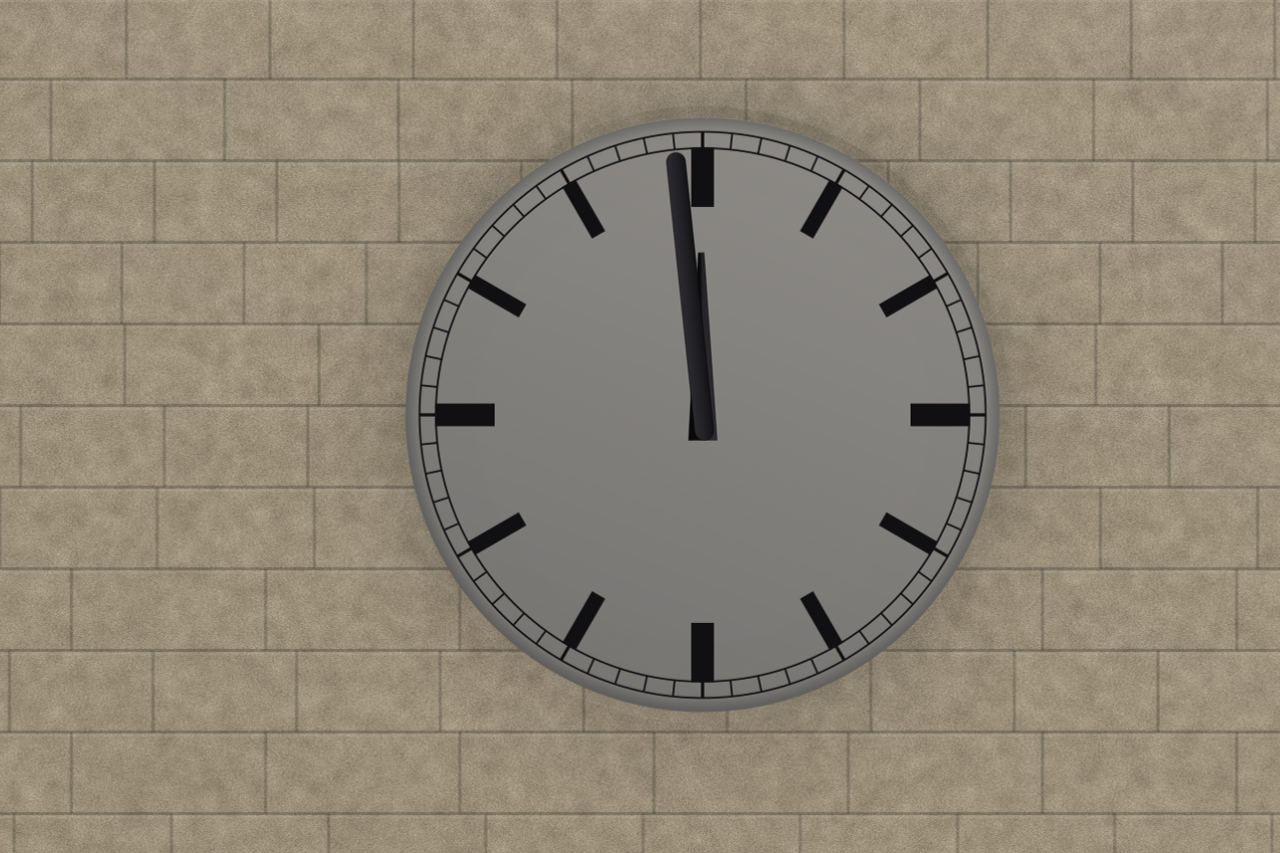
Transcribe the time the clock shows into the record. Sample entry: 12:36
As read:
11:59
